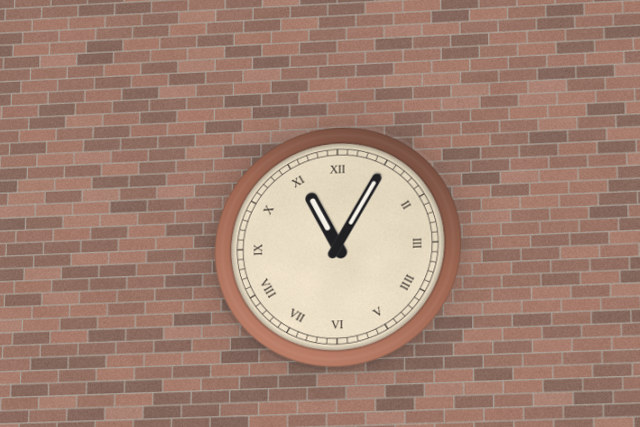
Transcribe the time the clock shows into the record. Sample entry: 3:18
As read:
11:05
